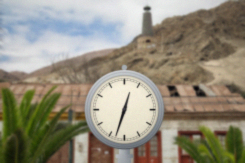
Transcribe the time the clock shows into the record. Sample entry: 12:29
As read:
12:33
